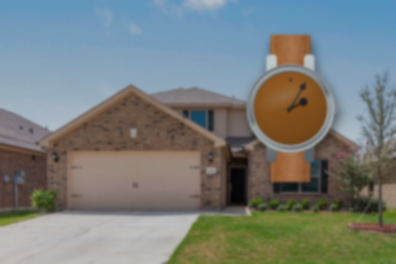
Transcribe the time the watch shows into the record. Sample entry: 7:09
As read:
2:05
